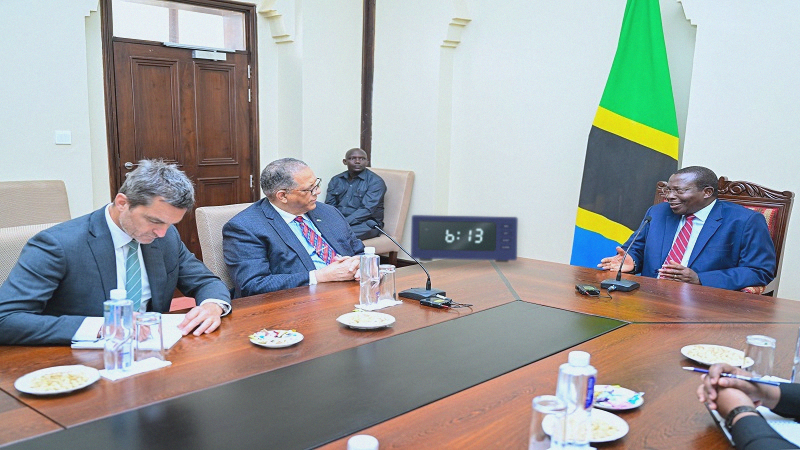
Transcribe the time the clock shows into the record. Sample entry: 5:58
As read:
6:13
